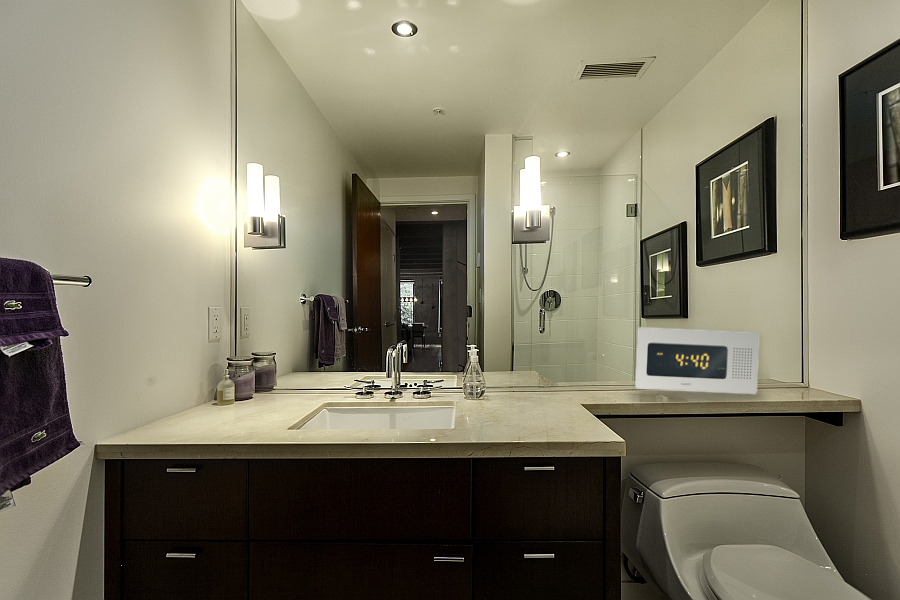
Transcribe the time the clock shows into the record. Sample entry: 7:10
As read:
4:40
